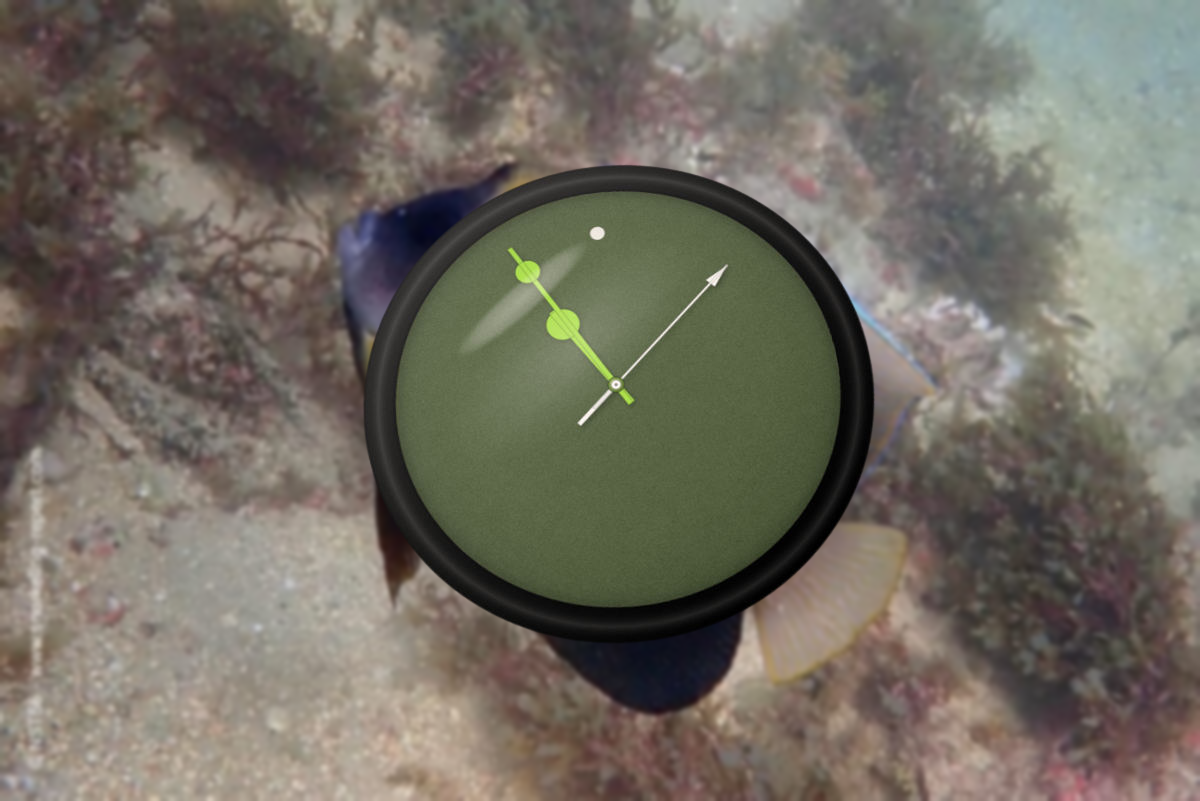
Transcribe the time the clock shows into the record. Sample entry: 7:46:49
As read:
10:55:08
